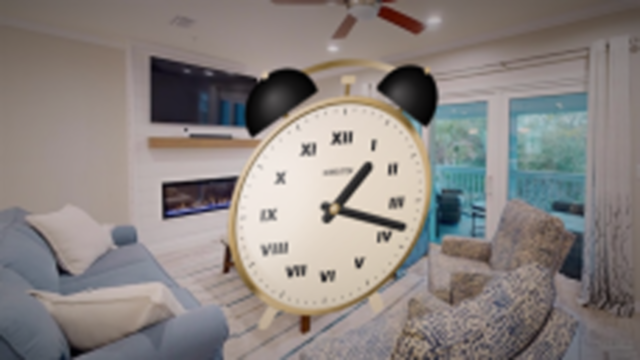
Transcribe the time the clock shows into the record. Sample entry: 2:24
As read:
1:18
